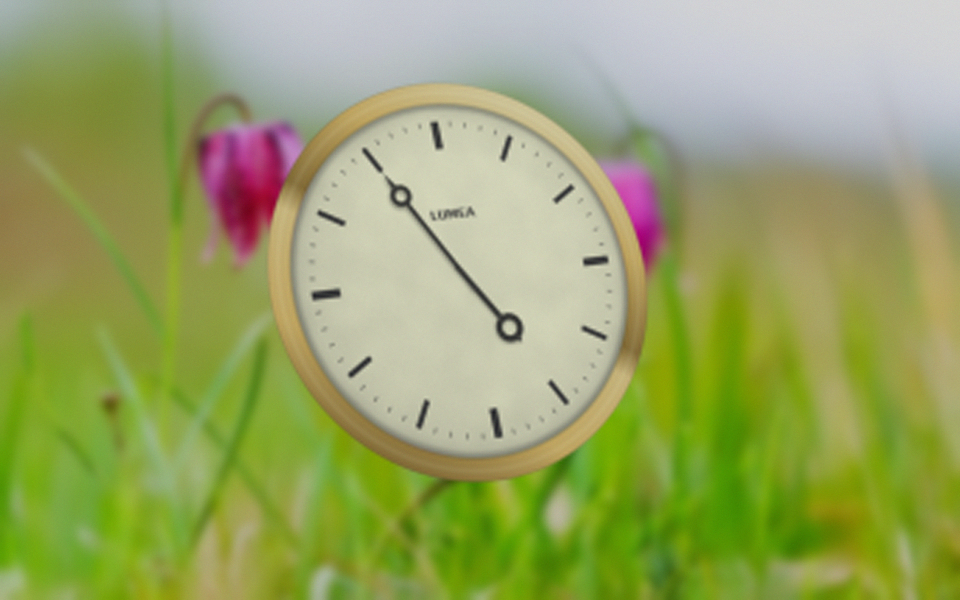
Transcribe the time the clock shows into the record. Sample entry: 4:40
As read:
4:55
